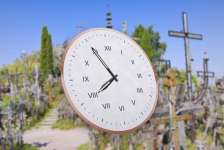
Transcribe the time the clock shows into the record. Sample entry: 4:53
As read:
7:55
